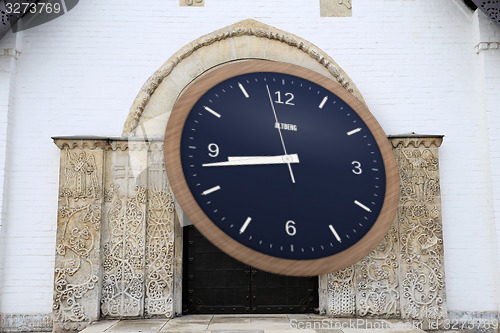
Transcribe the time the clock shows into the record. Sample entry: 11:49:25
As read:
8:42:58
